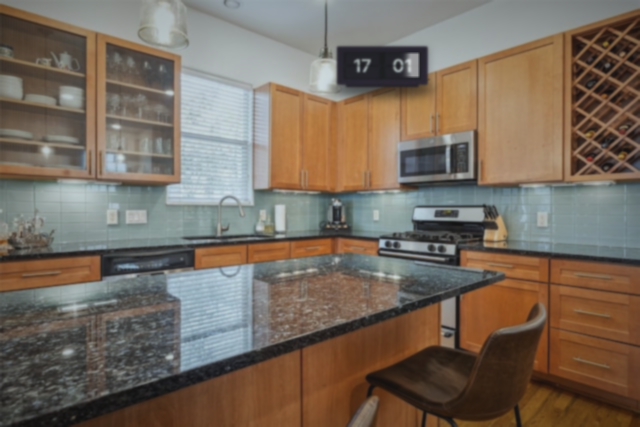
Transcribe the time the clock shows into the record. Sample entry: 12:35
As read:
17:01
